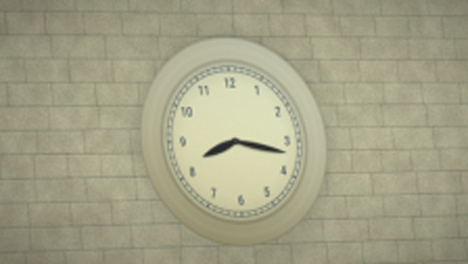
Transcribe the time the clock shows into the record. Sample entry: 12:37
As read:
8:17
